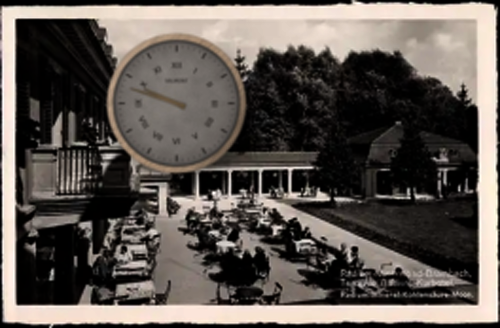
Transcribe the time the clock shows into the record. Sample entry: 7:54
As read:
9:48
